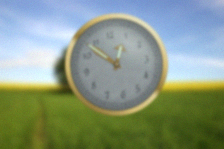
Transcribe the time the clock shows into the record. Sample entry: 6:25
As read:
12:53
